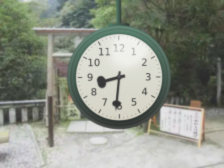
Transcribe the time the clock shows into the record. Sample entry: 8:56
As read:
8:31
